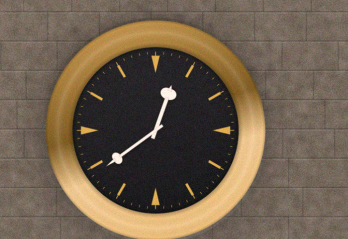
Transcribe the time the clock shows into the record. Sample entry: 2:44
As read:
12:39
